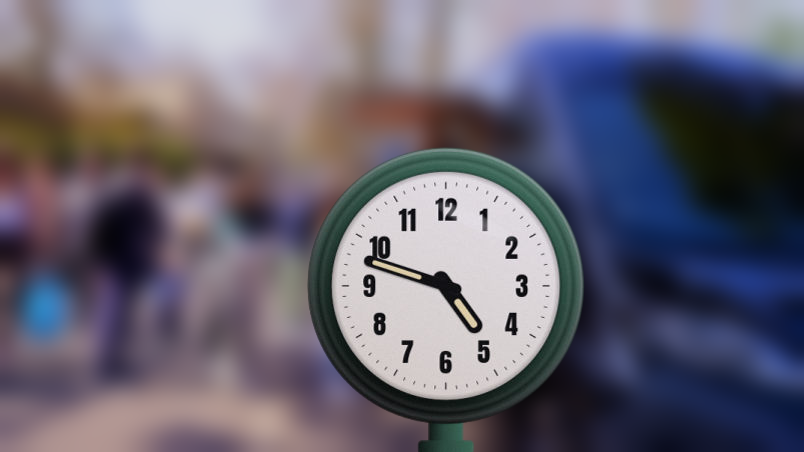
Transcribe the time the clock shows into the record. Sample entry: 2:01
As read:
4:48
